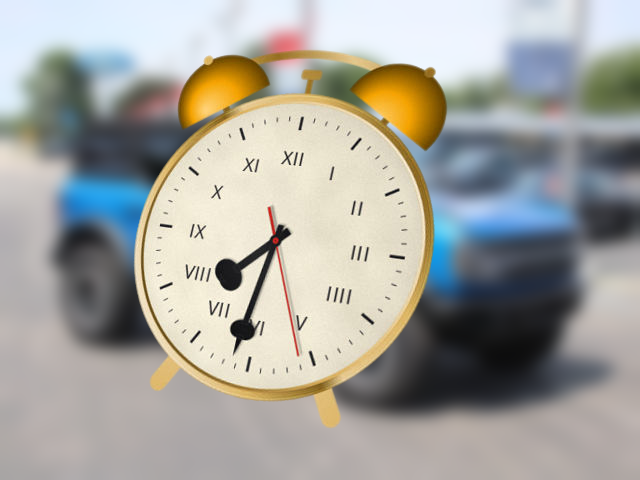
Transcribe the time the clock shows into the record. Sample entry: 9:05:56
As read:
7:31:26
